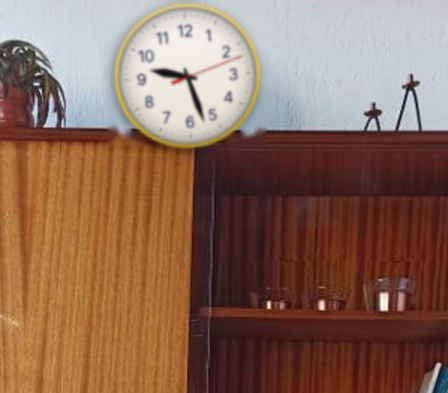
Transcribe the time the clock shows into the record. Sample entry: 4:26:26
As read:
9:27:12
